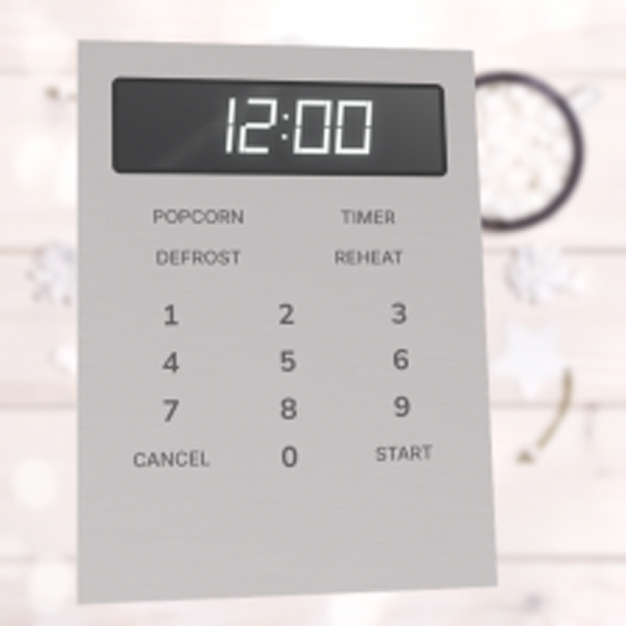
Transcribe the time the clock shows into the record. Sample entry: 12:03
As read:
12:00
